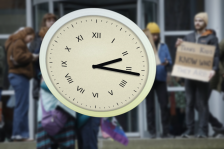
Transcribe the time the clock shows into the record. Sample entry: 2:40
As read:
2:16
